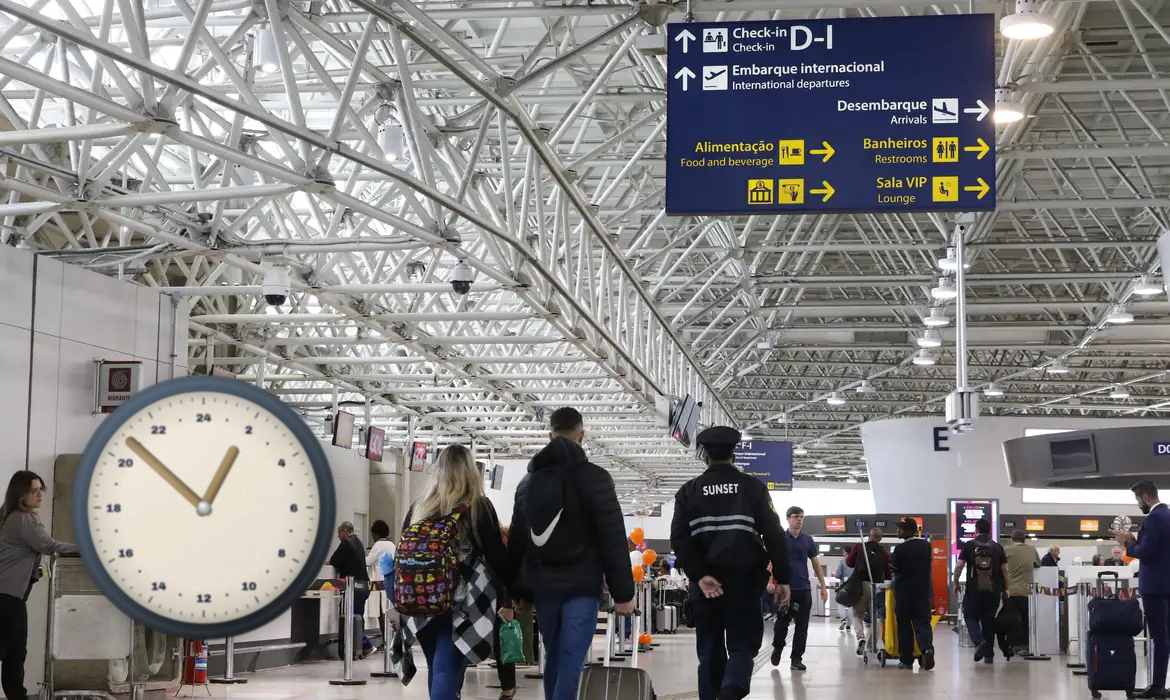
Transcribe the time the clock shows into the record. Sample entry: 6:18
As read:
1:52
